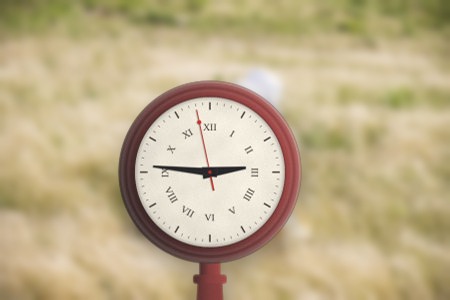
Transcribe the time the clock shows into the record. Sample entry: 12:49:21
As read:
2:45:58
